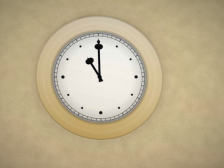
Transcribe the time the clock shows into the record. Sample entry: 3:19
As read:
11:00
